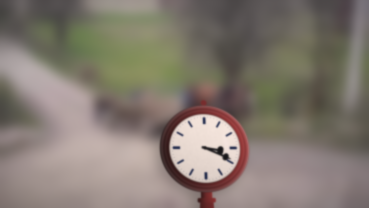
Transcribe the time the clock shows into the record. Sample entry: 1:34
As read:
3:19
